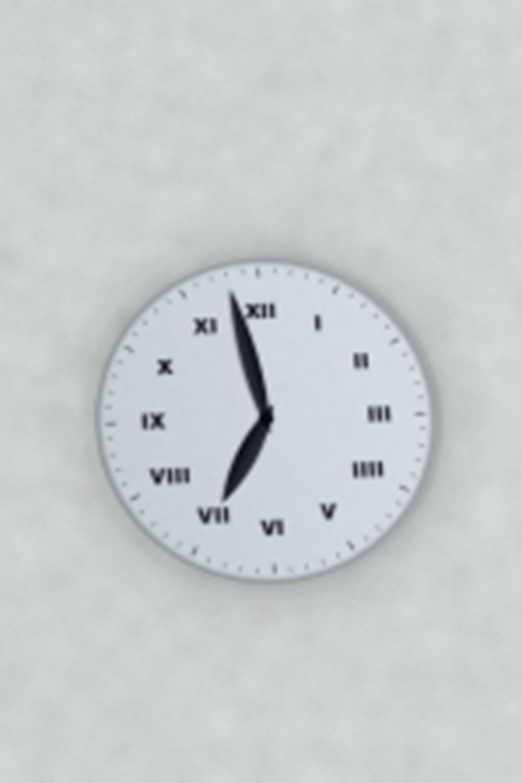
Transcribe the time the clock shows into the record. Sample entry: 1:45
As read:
6:58
